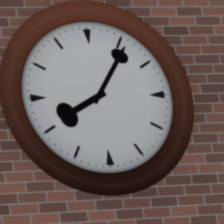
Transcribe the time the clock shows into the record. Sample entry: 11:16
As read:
8:06
